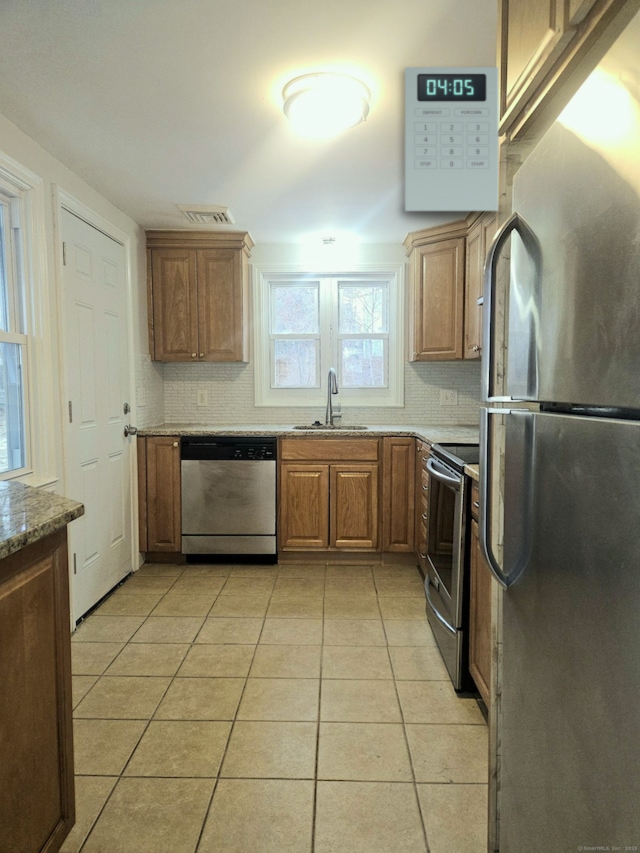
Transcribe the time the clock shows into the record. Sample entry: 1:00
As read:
4:05
